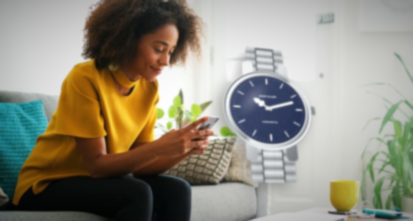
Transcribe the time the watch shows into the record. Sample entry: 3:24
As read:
10:12
